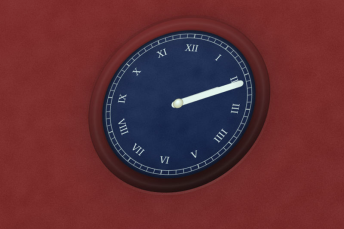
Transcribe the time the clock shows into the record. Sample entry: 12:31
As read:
2:11
